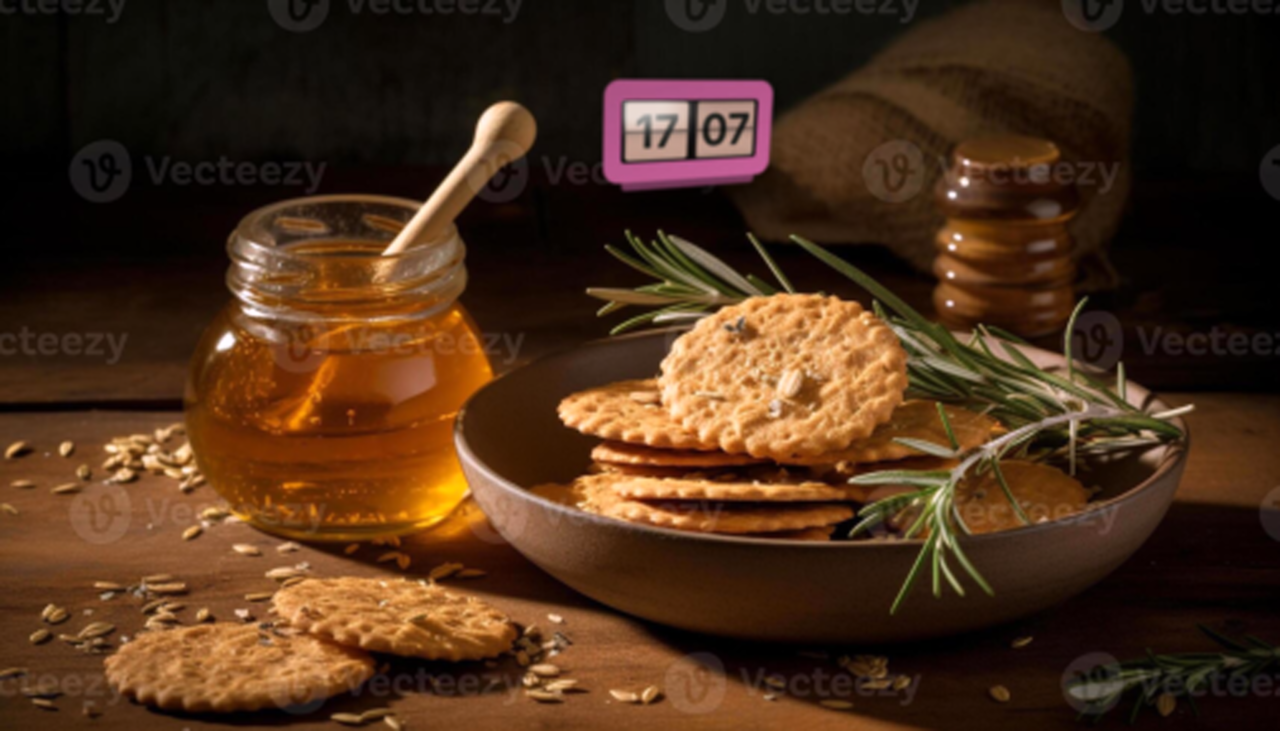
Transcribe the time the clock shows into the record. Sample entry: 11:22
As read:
17:07
